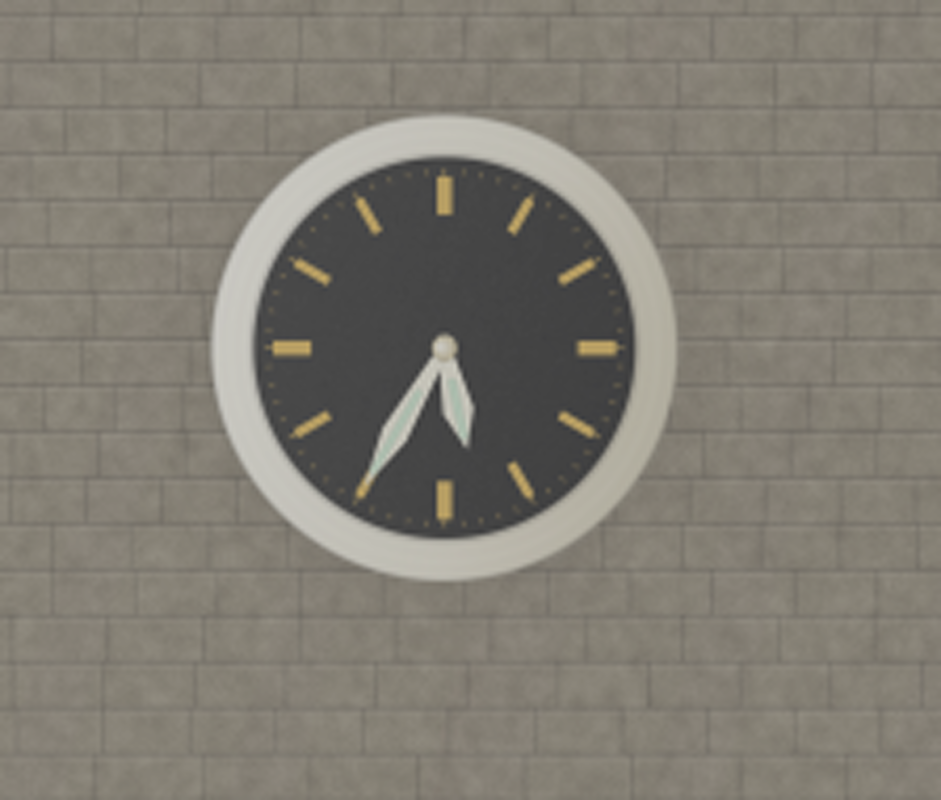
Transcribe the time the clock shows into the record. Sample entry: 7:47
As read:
5:35
